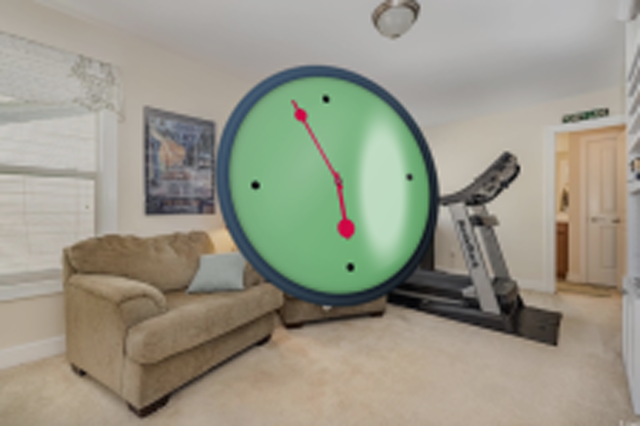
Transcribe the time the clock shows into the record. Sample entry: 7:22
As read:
5:56
